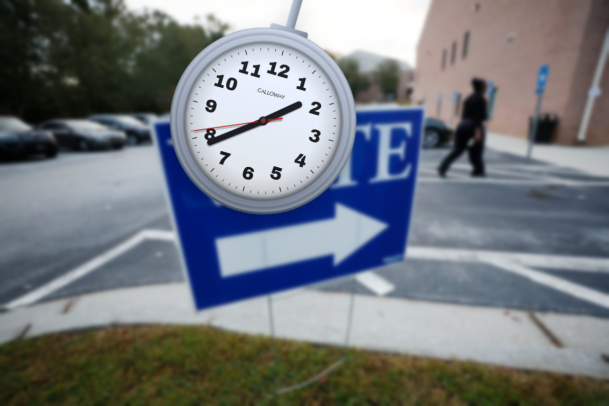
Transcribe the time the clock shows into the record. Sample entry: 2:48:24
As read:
1:38:41
